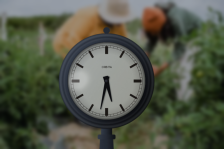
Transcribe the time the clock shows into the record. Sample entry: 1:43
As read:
5:32
